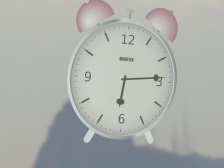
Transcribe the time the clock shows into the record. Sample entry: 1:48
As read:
6:14
